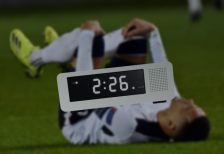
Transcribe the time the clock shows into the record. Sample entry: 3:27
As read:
2:26
